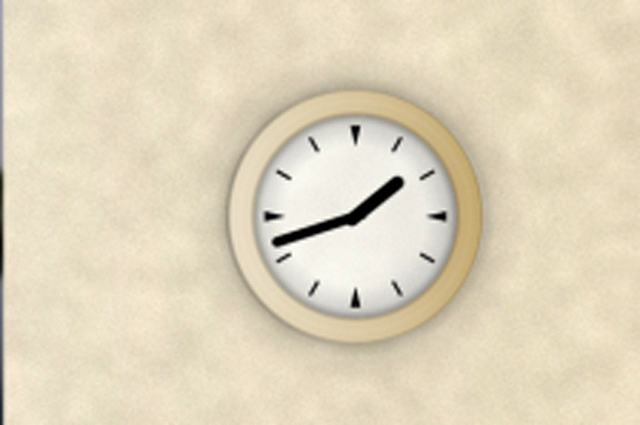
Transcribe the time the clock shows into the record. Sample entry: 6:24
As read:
1:42
